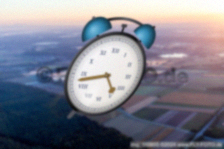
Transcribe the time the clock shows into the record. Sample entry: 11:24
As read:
4:43
